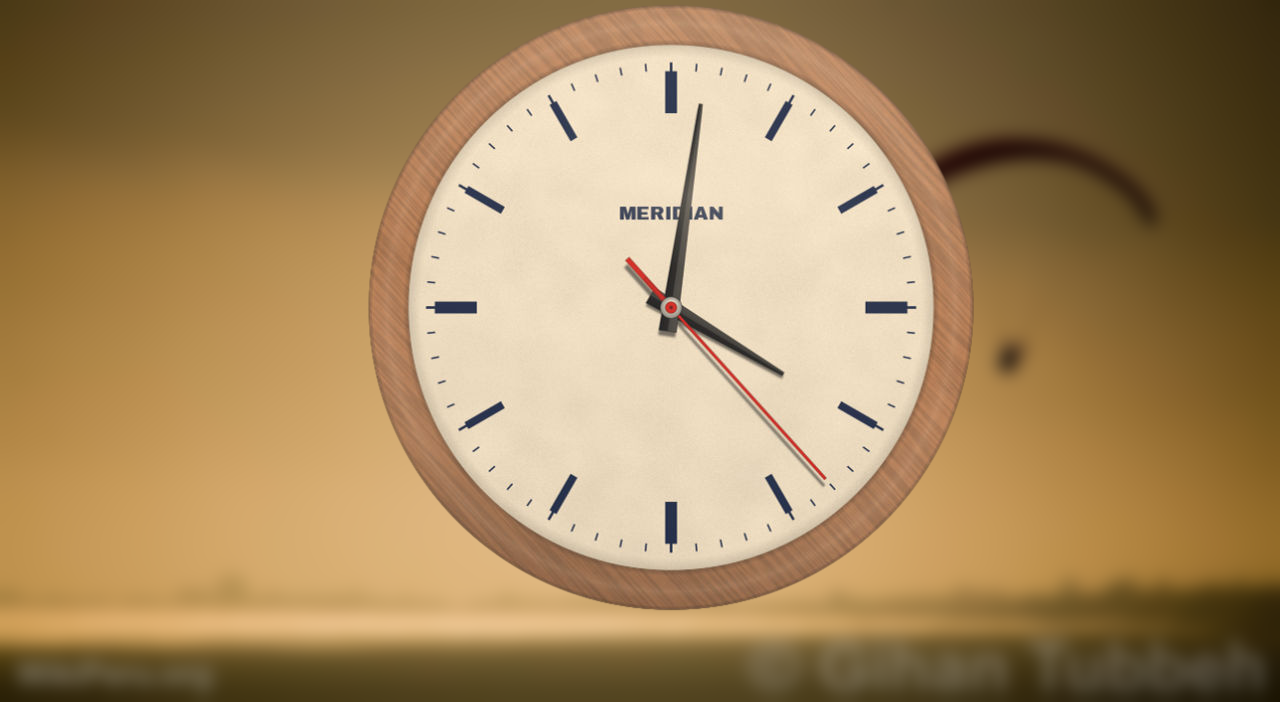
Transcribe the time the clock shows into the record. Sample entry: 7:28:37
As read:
4:01:23
